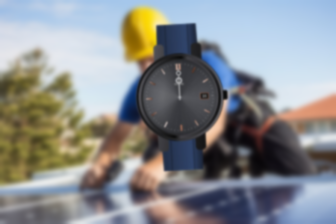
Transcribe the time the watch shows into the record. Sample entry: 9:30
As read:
12:00
